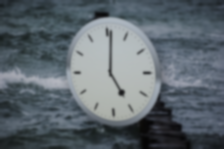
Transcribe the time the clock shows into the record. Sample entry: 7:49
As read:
5:01
